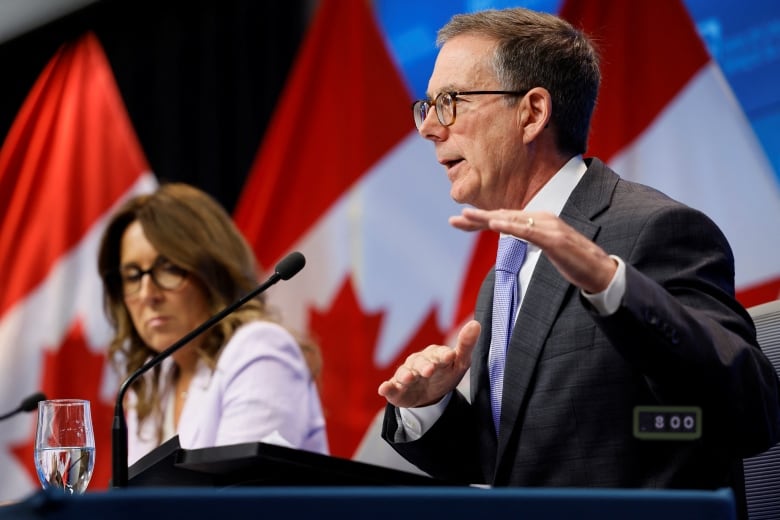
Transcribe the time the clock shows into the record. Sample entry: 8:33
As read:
8:00
